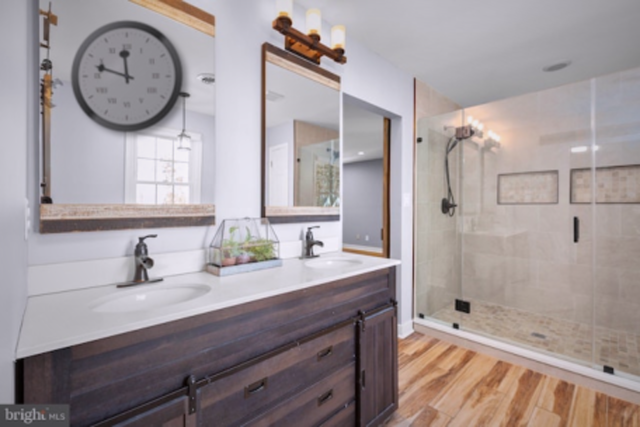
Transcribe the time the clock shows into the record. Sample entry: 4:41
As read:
11:48
